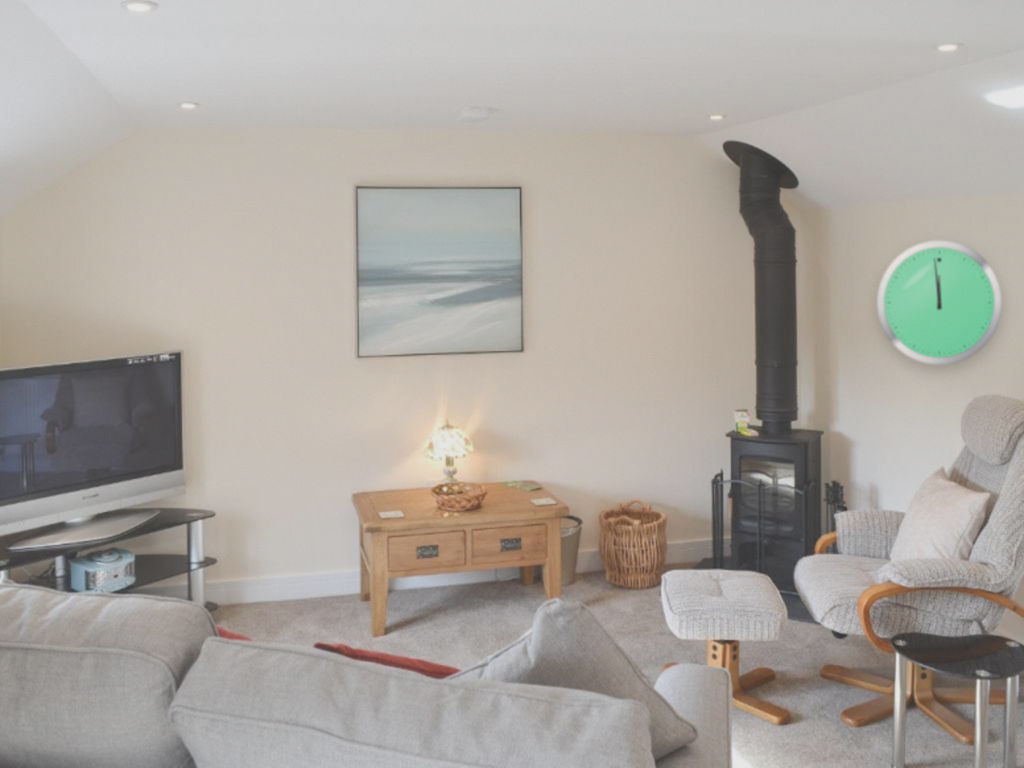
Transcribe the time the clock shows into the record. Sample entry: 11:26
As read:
11:59
